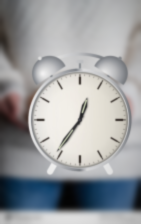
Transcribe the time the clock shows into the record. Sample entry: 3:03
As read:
12:36
